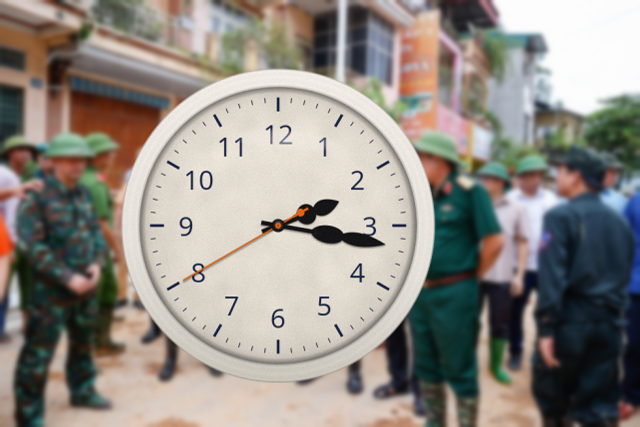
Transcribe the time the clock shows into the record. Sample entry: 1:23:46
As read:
2:16:40
